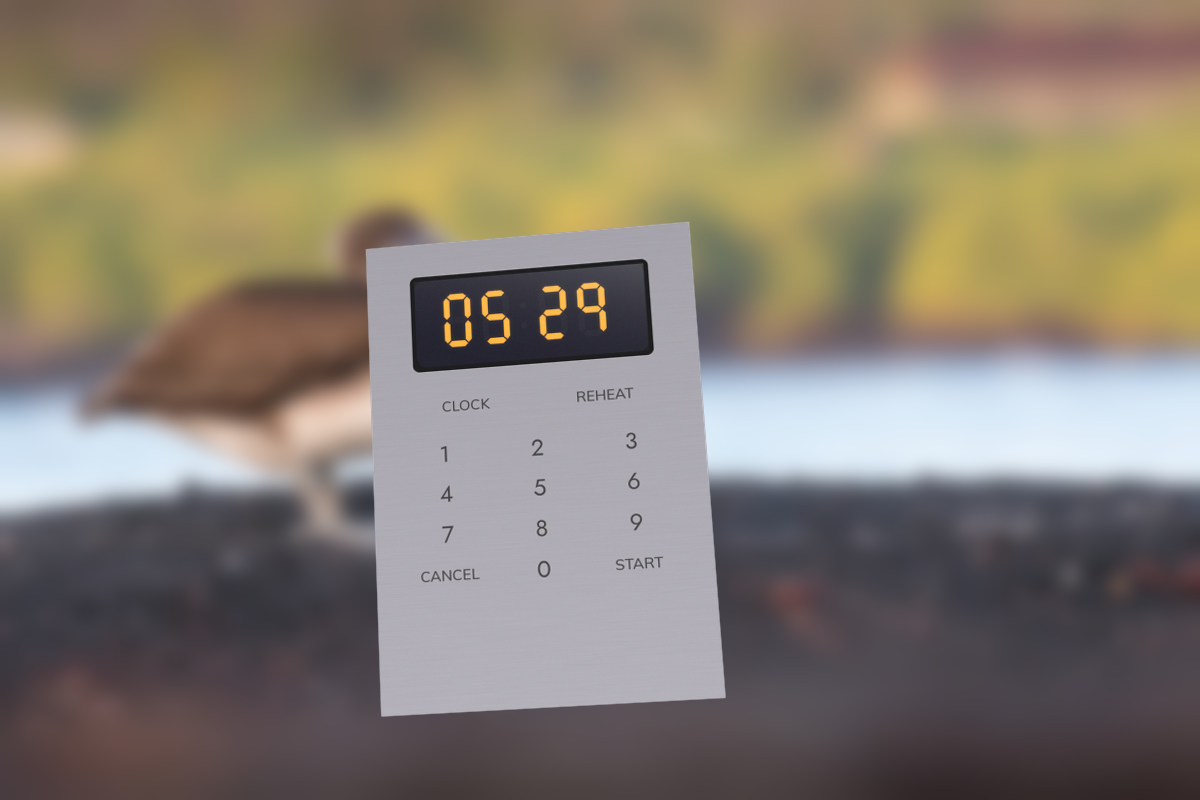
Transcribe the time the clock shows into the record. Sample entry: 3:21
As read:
5:29
